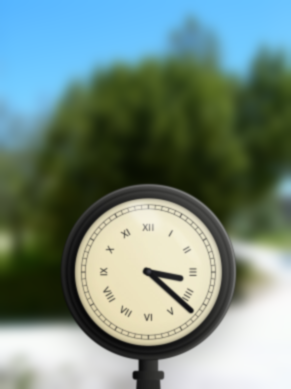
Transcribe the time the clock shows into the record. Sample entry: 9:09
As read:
3:22
